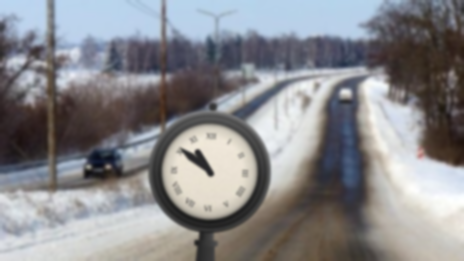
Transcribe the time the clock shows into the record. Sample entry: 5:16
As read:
10:51
